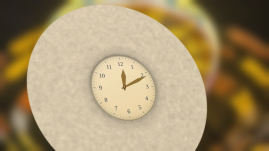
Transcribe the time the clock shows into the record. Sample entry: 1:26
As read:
12:11
